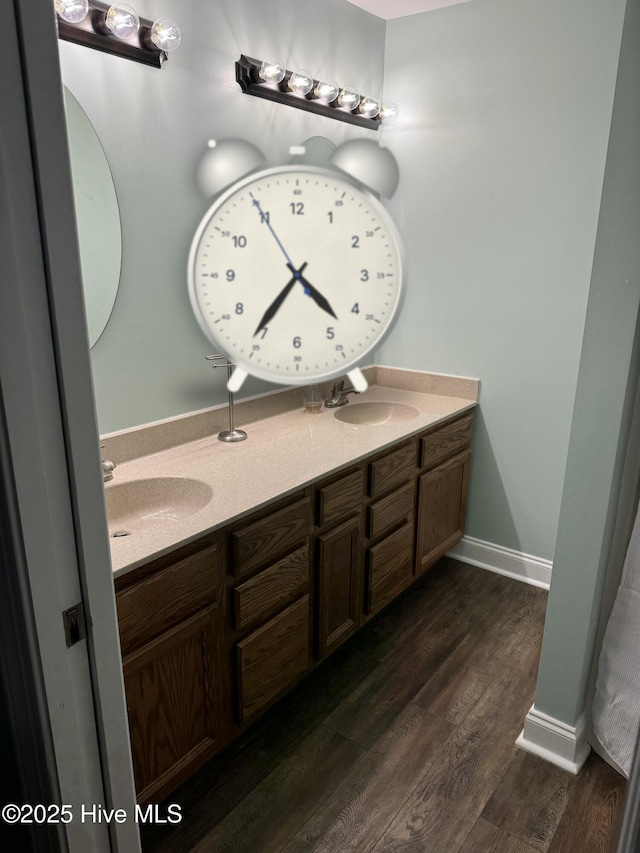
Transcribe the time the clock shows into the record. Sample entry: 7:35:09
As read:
4:35:55
